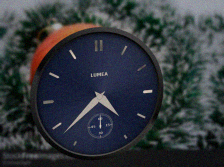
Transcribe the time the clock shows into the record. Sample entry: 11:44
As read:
4:38
